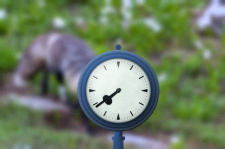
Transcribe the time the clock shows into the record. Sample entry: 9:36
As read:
7:39
